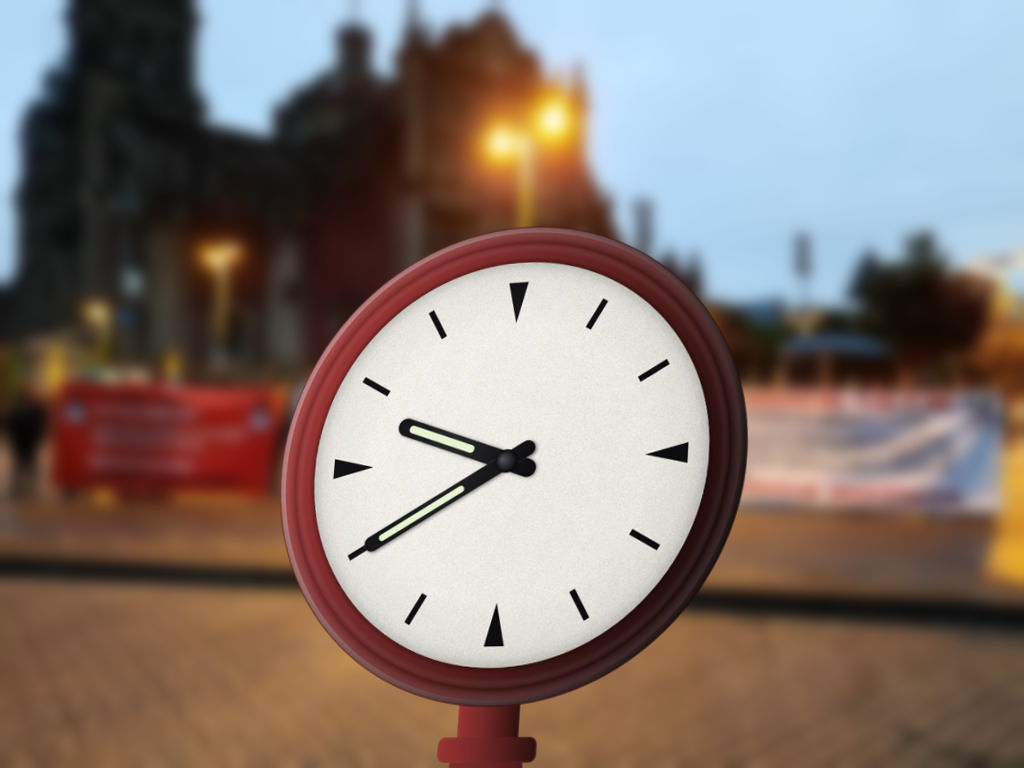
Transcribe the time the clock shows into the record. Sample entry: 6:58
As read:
9:40
